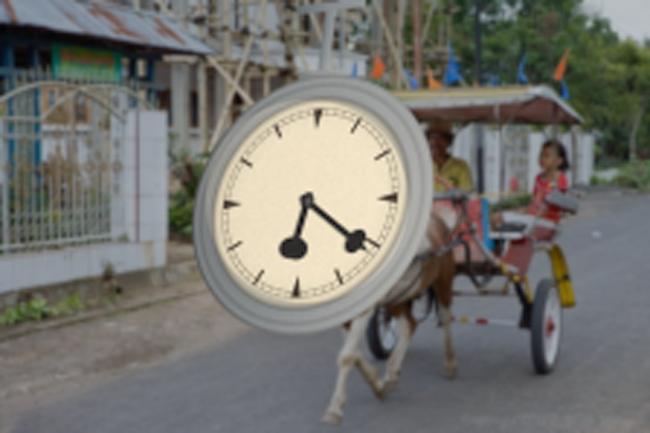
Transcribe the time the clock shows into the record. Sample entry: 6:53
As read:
6:21
